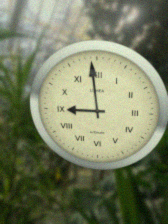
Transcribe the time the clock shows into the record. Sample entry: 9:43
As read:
8:59
